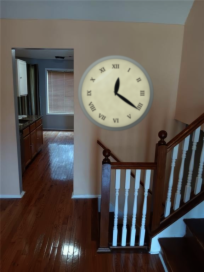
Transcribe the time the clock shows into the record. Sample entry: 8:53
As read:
12:21
